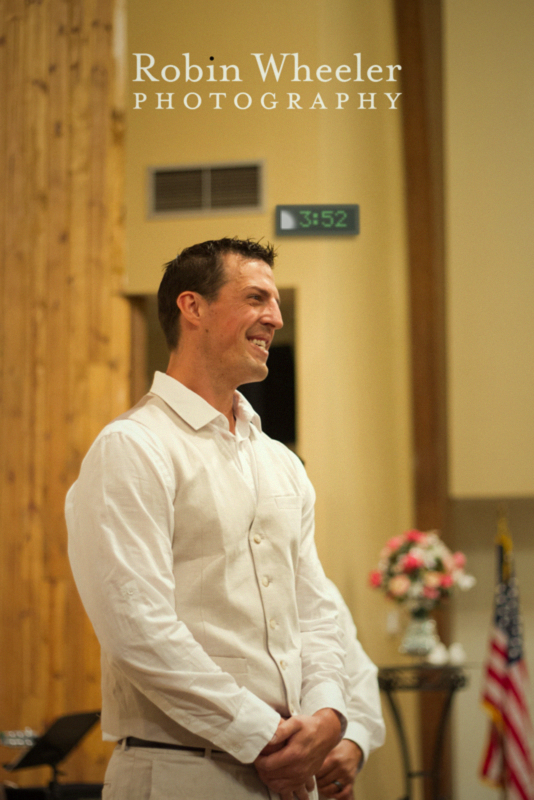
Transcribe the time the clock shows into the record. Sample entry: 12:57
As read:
3:52
